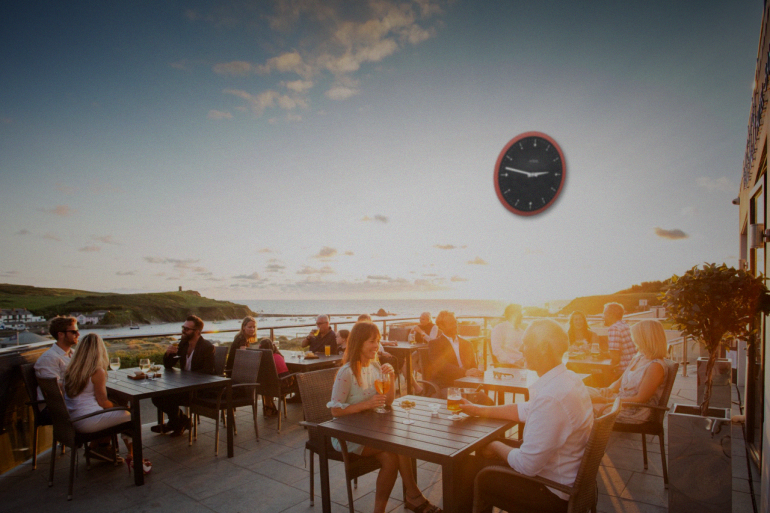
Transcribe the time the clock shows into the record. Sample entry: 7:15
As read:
2:47
